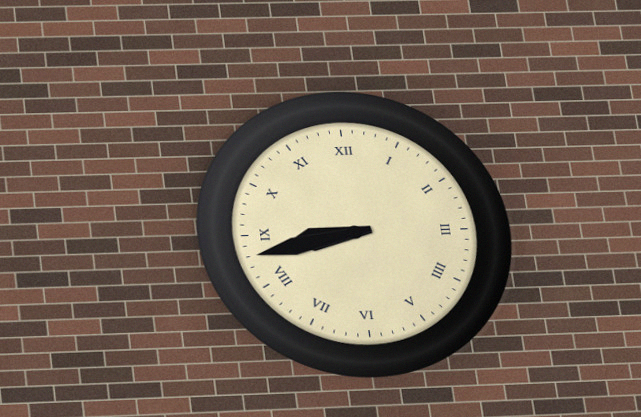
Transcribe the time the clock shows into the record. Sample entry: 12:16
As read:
8:43
